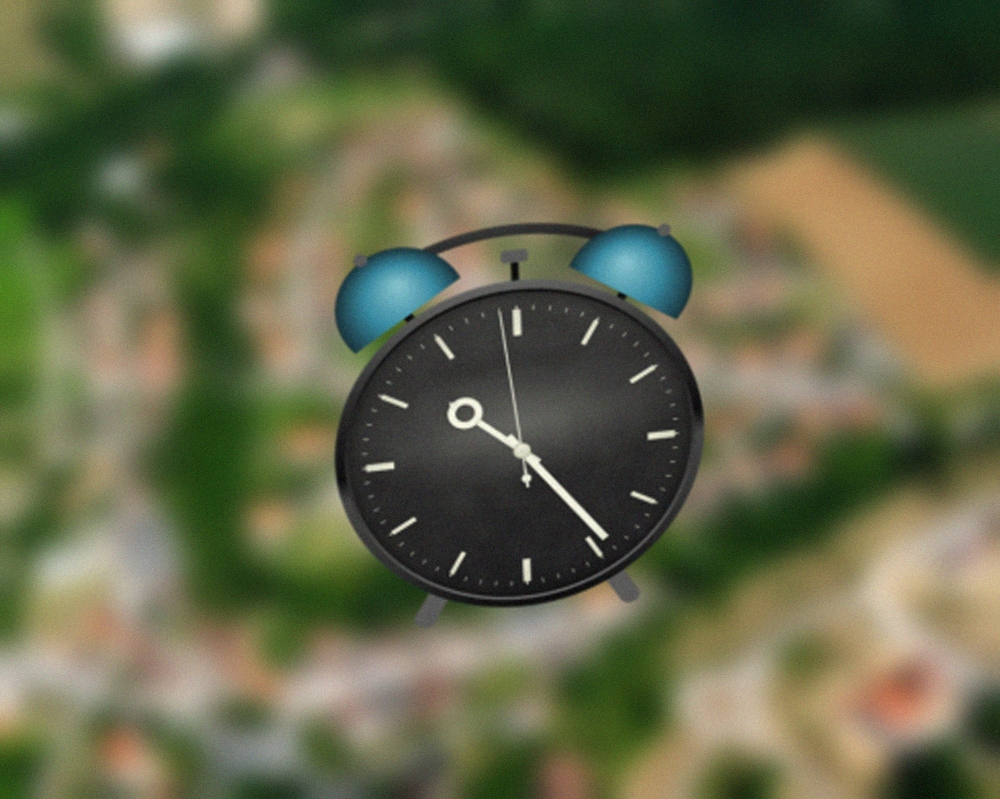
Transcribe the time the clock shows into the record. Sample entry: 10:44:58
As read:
10:23:59
